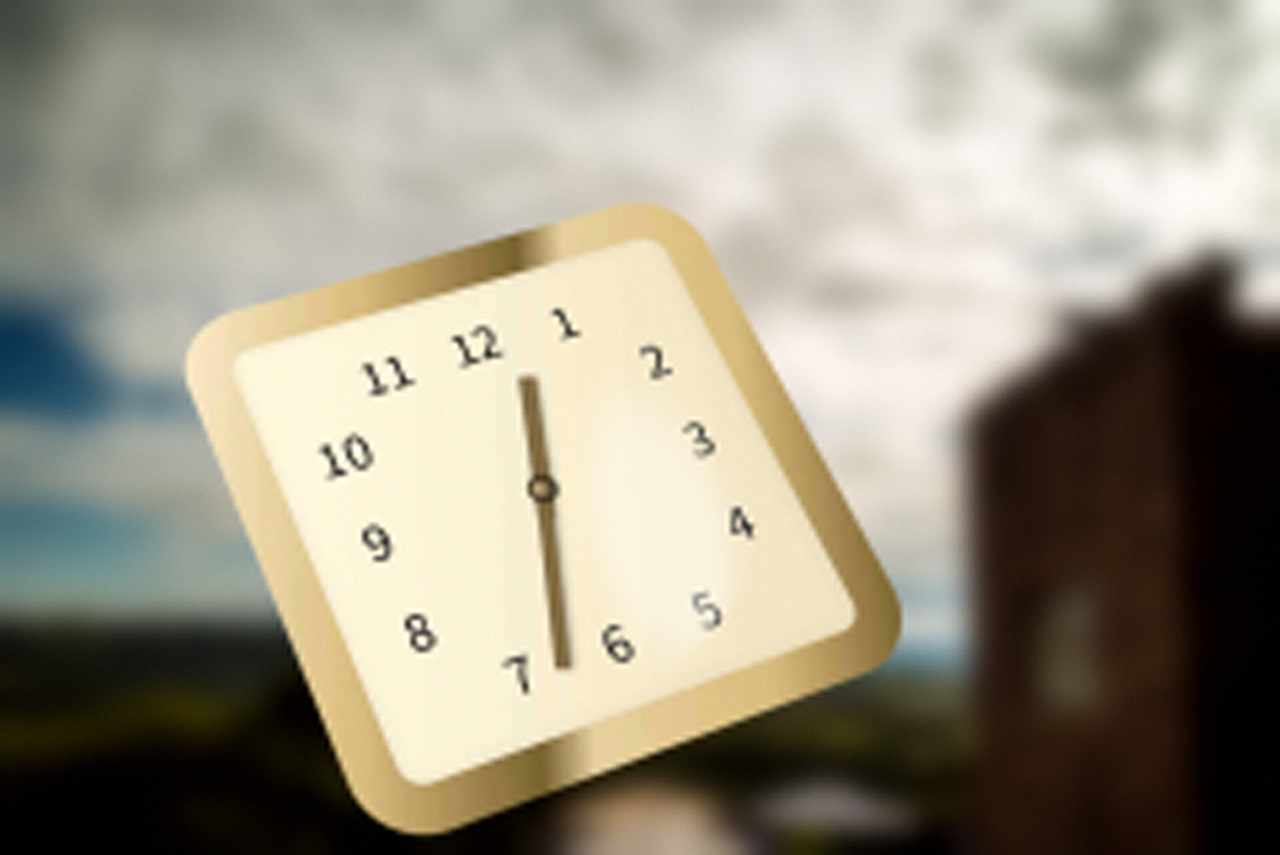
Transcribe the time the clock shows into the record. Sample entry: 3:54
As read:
12:33
